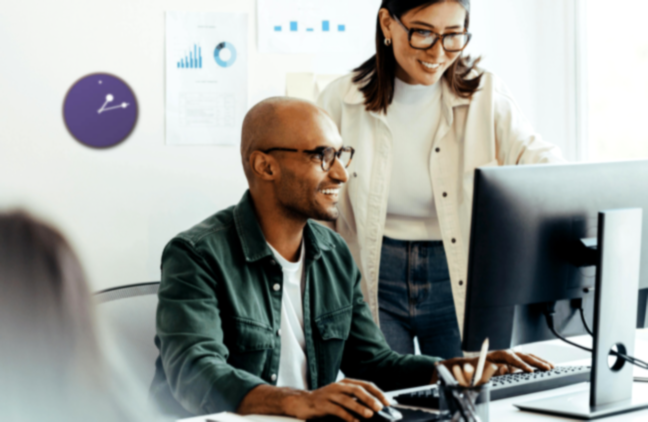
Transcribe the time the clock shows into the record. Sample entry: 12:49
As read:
1:13
